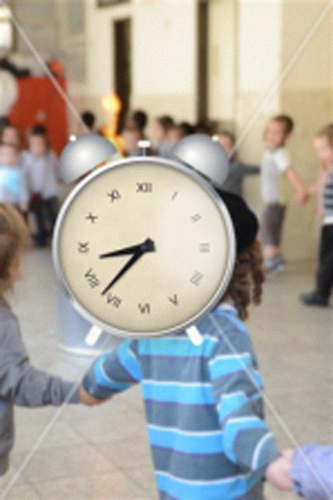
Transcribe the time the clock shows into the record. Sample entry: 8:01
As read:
8:37
